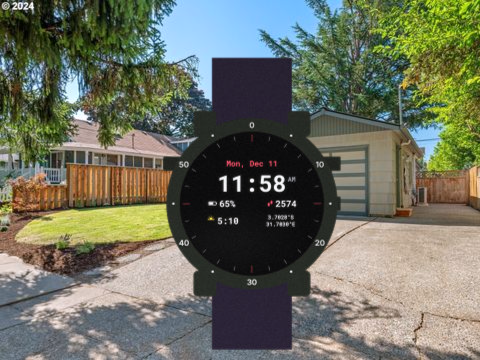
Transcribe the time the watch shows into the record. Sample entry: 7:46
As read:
11:58
